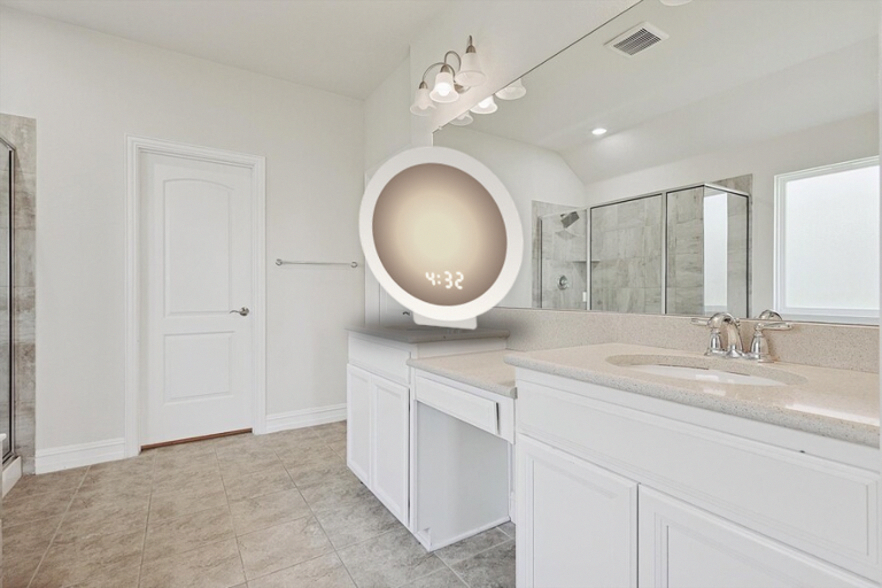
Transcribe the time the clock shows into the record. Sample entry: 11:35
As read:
4:32
